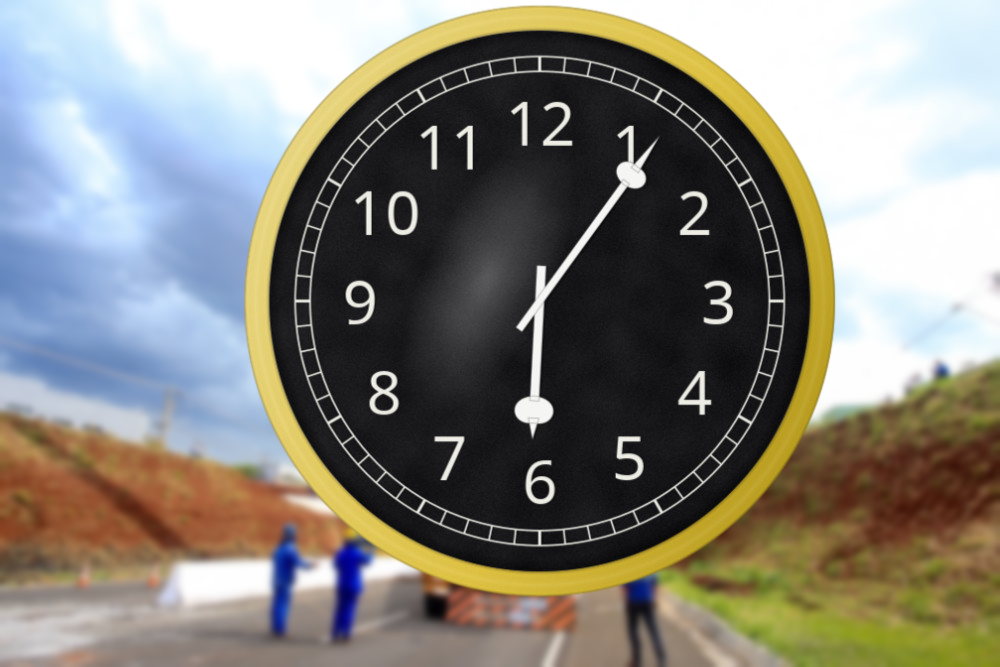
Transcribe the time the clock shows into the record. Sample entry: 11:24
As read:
6:06
